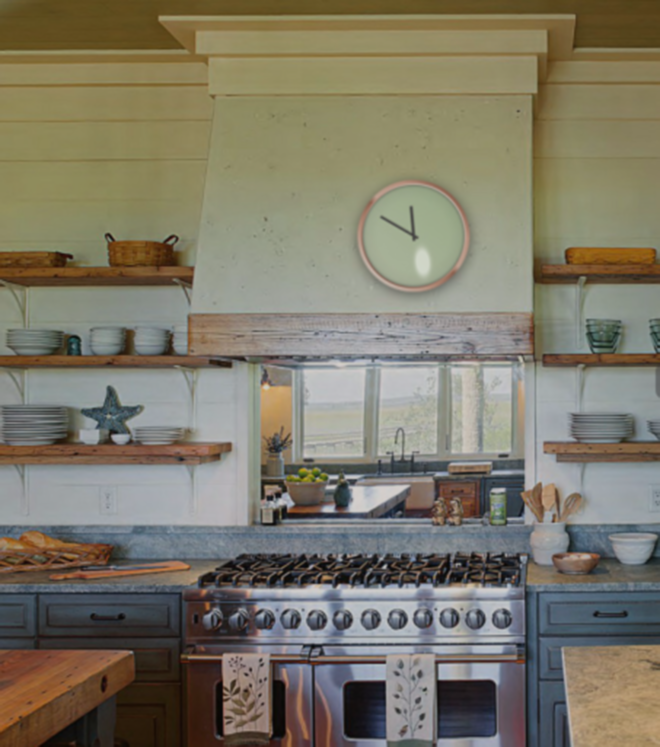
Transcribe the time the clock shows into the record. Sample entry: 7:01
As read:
11:50
